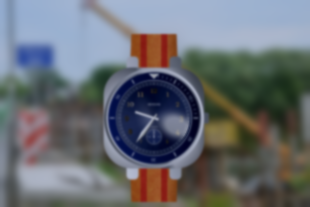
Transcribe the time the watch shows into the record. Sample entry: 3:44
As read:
9:36
